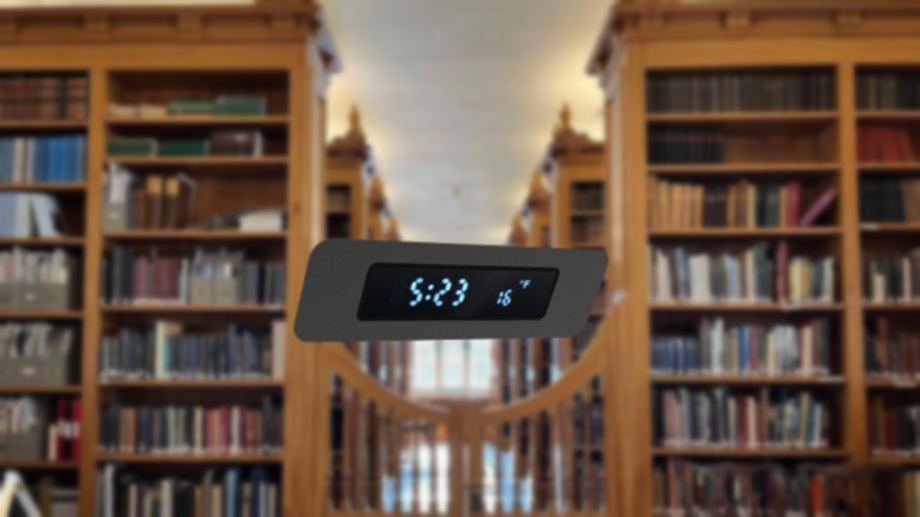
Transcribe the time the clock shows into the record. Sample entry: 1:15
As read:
5:23
